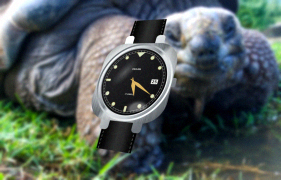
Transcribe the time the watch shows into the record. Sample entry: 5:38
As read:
5:20
